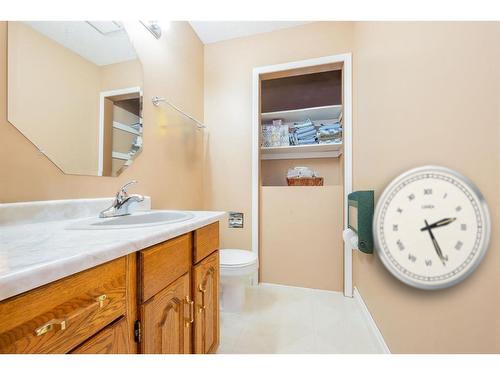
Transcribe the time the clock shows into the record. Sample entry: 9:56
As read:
2:26
